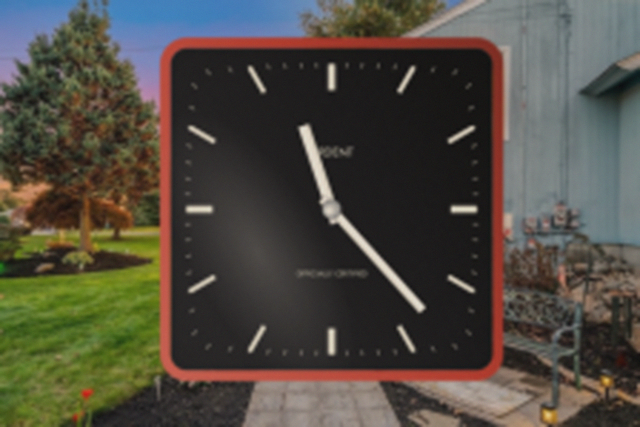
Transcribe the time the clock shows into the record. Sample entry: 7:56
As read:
11:23
